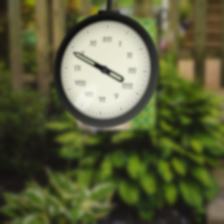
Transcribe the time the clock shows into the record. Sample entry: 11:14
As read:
3:49
